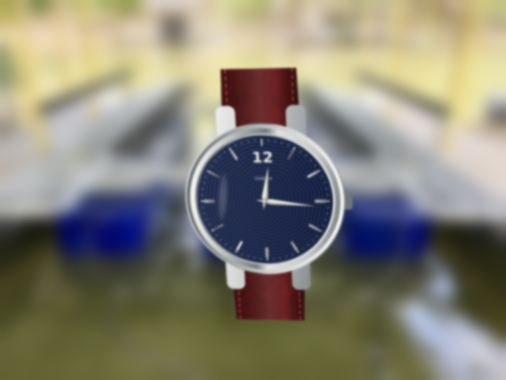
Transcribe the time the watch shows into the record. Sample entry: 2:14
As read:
12:16
